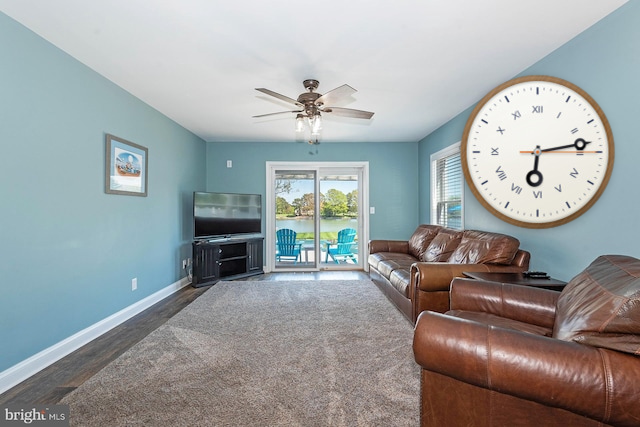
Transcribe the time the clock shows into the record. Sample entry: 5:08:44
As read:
6:13:15
